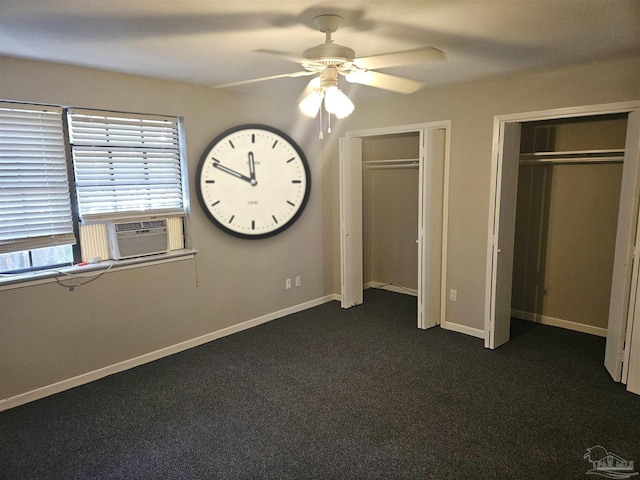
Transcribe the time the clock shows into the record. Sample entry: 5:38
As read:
11:49
